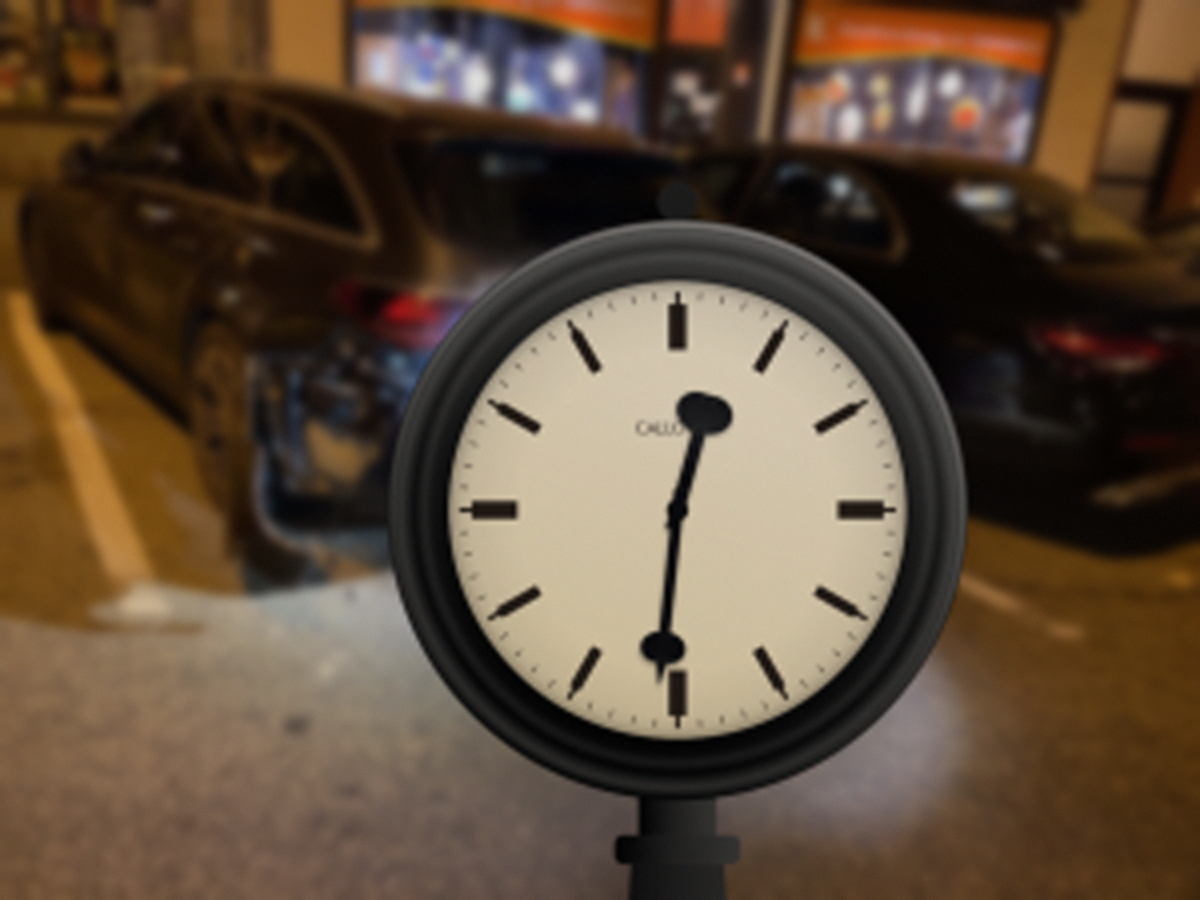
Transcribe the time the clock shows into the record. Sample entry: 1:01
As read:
12:31
